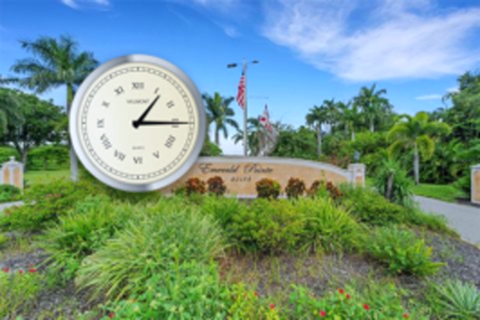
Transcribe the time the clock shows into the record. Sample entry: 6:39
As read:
1:15
